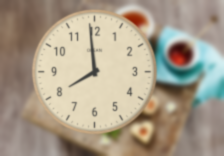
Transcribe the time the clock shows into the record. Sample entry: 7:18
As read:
7:59
